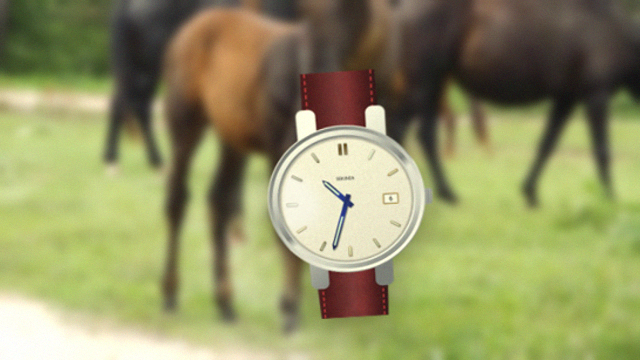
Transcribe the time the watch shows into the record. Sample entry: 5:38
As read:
10:33
